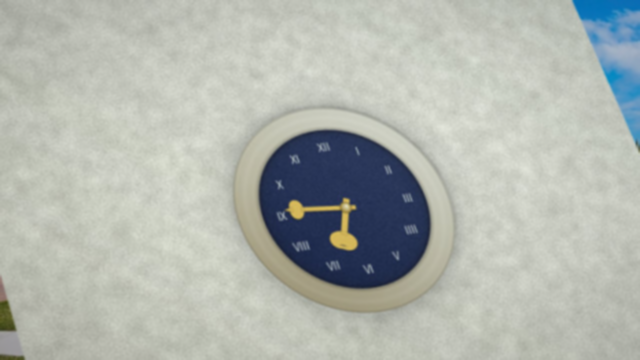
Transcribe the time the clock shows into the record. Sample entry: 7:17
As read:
6:46
